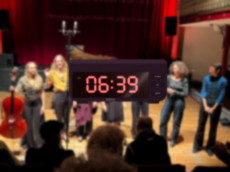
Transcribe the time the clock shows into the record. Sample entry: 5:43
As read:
6:39
